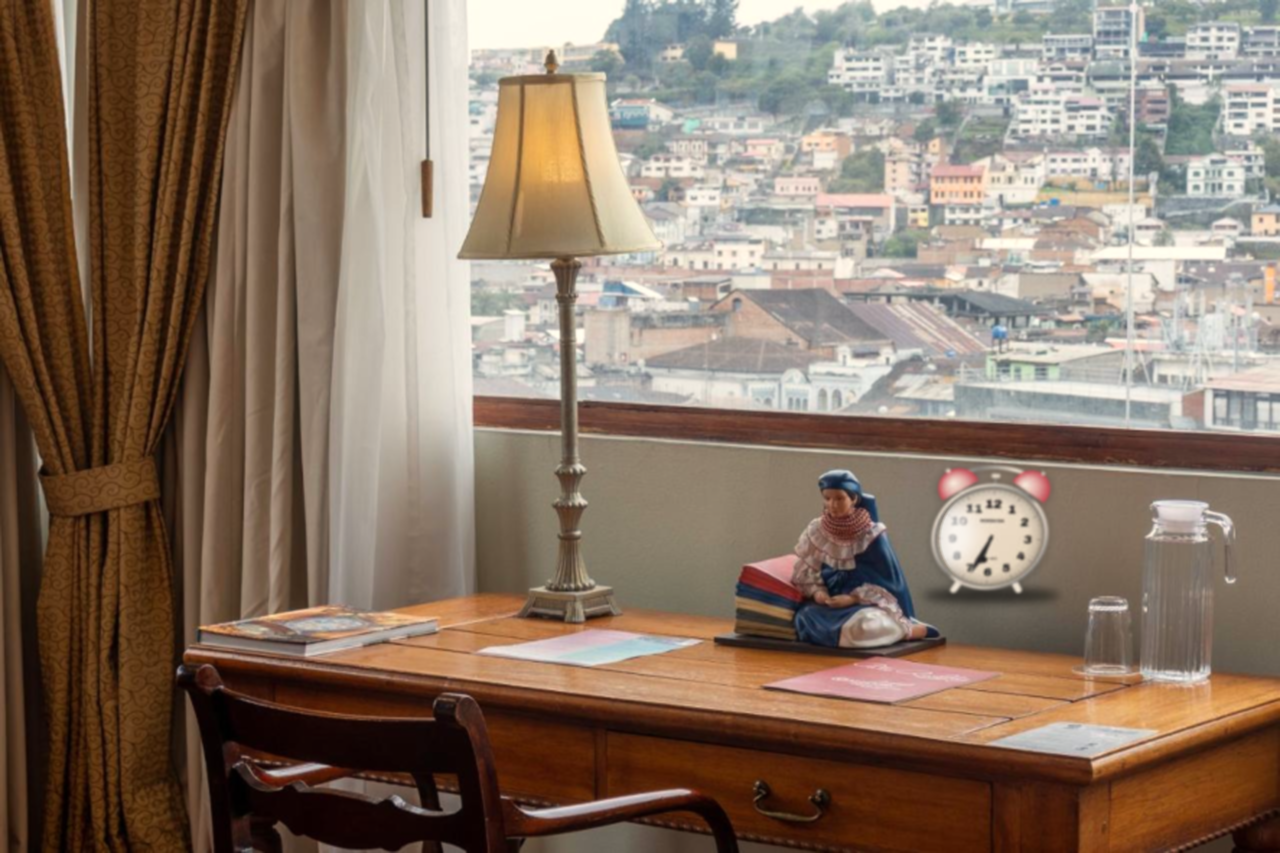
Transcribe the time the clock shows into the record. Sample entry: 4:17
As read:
6:34
